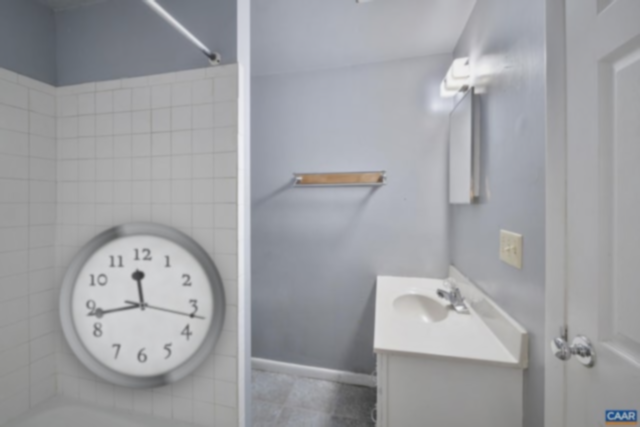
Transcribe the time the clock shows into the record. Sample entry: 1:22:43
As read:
11:43:17
